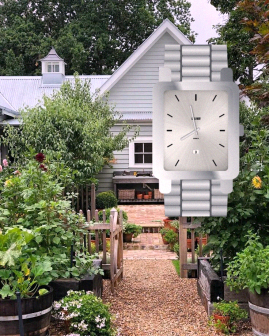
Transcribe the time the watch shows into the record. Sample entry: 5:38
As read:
7:58
